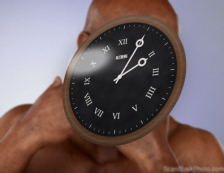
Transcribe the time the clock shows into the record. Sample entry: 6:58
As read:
2:05
